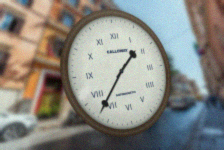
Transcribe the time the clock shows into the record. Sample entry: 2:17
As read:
1:37
